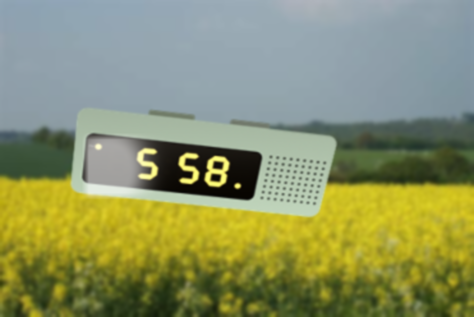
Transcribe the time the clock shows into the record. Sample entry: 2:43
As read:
5:58
